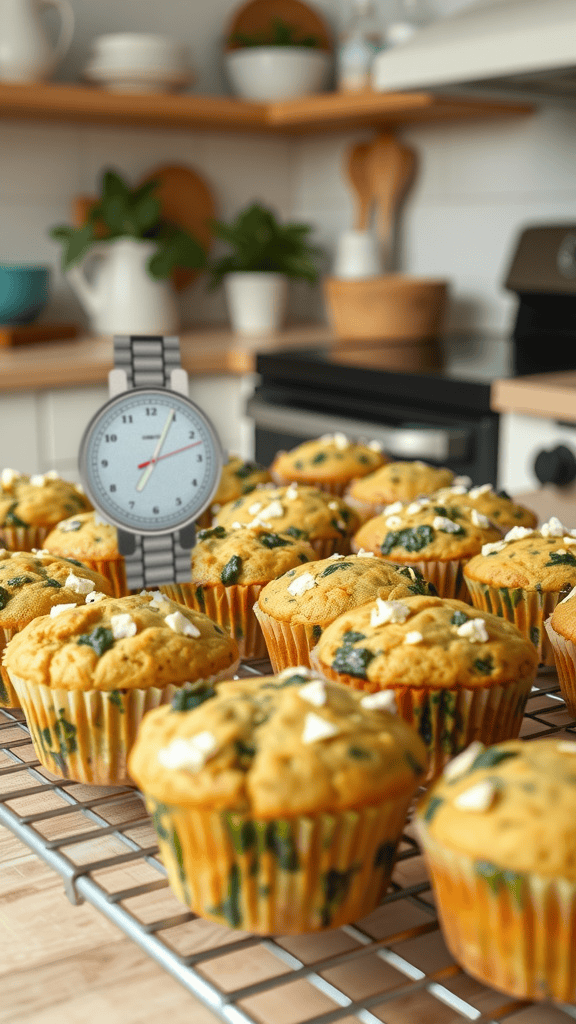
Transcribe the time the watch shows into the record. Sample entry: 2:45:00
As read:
7:04:12
